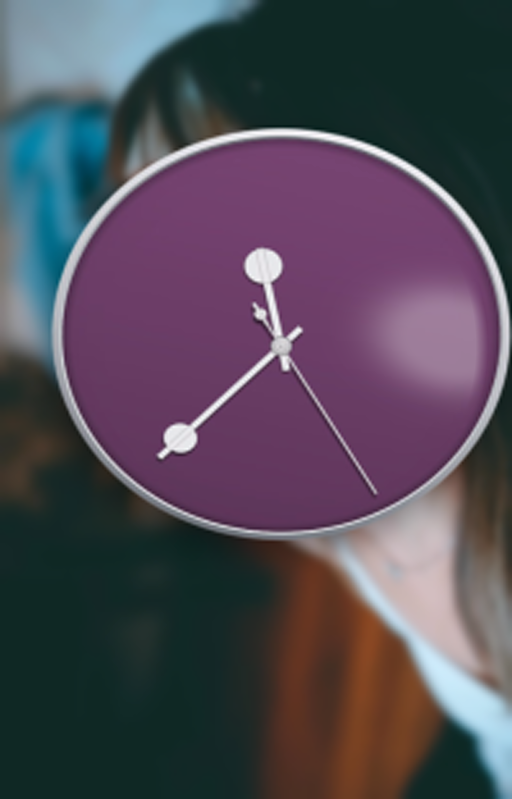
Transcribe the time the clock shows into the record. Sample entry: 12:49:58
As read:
11:37:25
